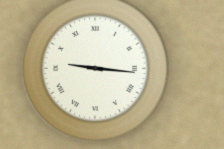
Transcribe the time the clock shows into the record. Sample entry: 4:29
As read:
9:16
